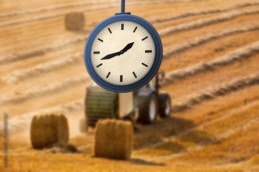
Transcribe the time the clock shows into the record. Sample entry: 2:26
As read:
1:42
